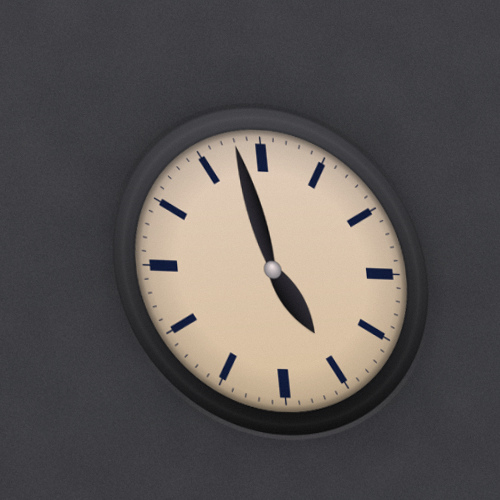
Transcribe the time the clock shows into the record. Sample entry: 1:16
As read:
4:58
